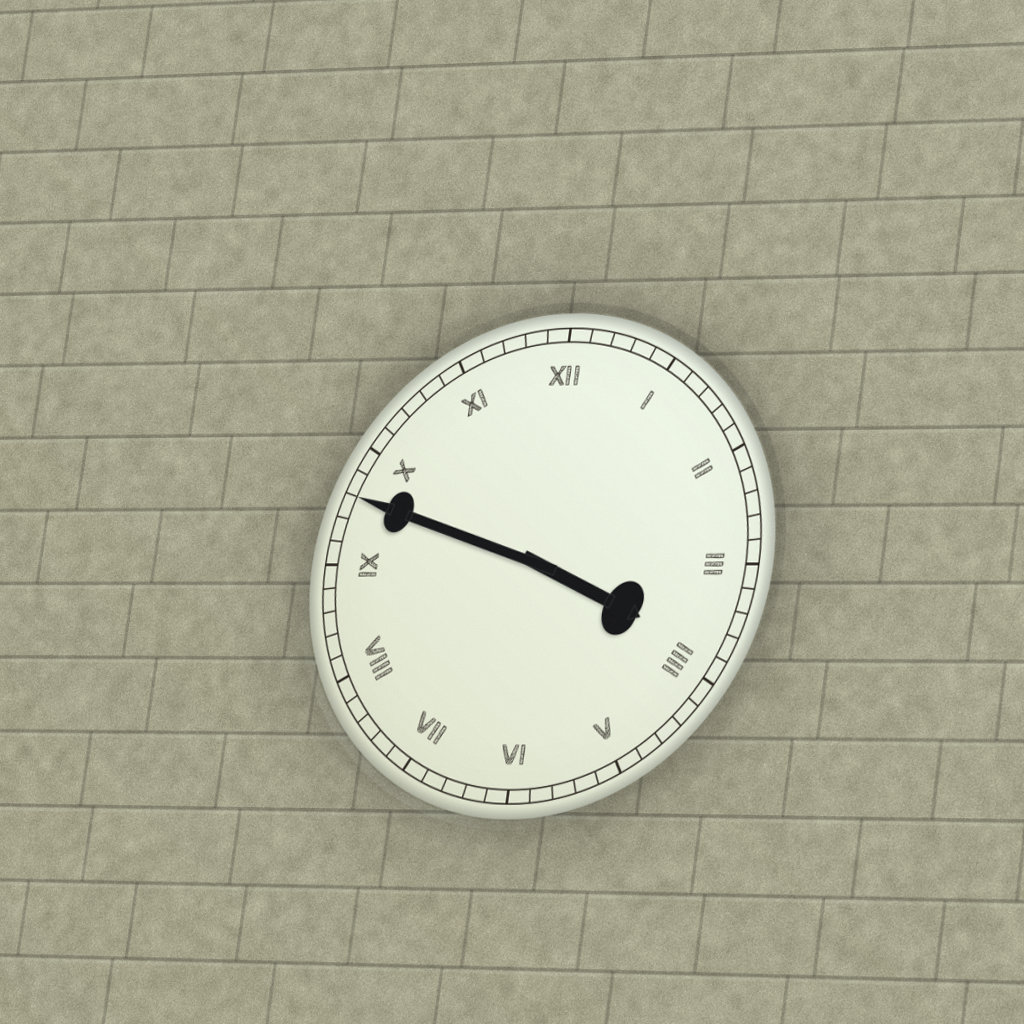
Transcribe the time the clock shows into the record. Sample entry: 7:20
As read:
3:48
